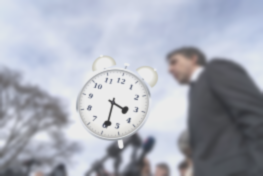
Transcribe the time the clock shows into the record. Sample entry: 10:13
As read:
3:29
